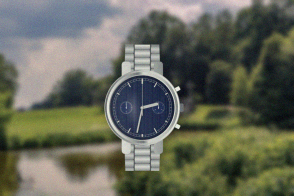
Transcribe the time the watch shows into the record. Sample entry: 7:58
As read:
2:32
